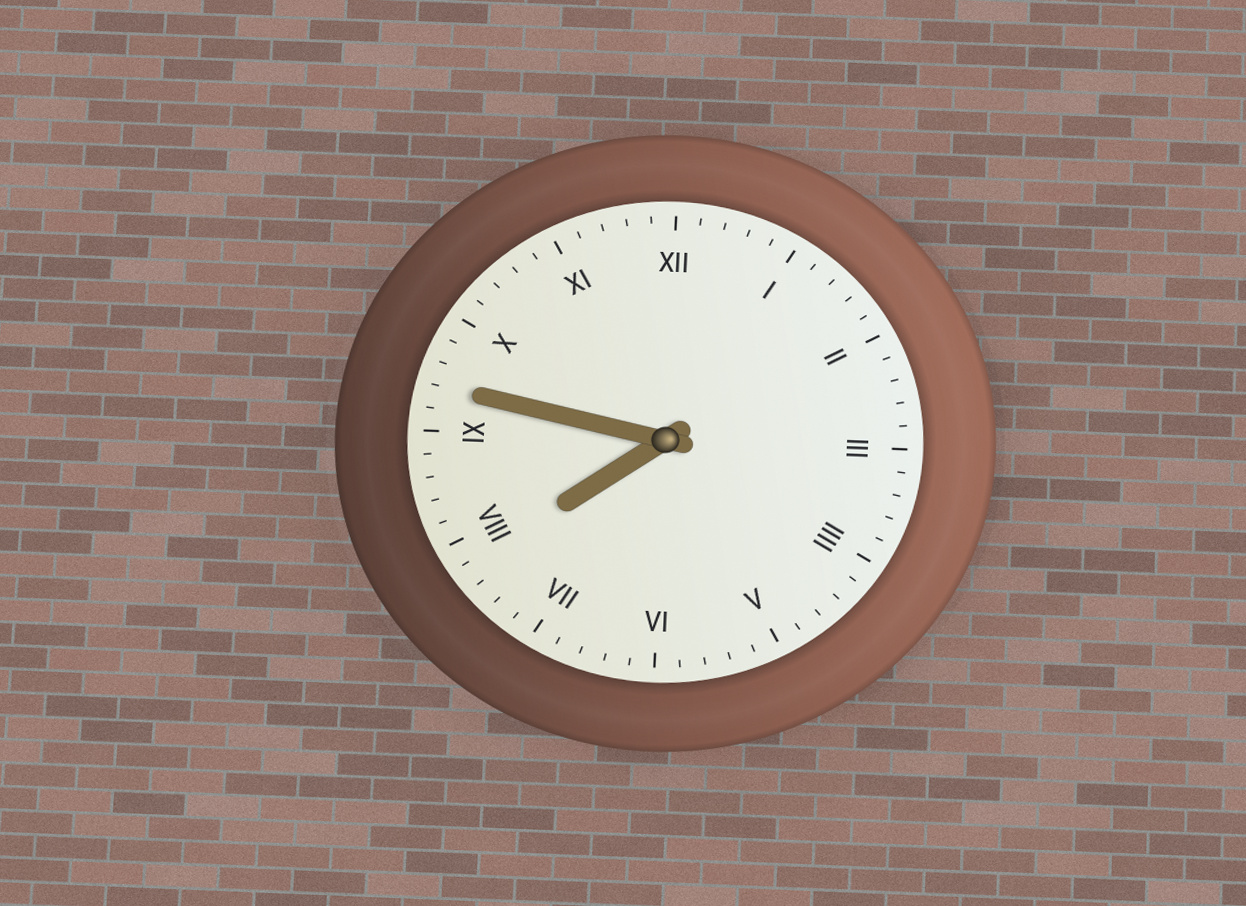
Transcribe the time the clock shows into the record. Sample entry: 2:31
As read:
7:47
